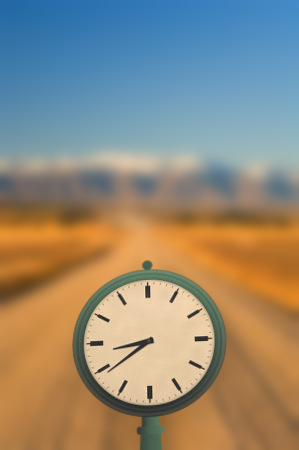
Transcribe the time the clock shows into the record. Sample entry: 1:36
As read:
8:39
